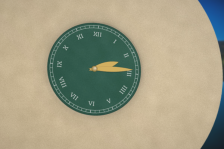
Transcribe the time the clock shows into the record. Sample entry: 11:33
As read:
2:14
